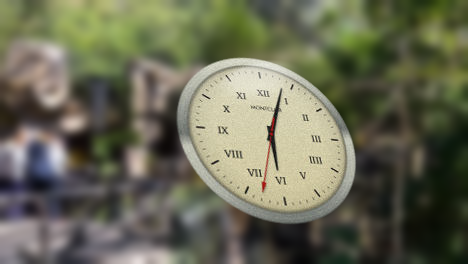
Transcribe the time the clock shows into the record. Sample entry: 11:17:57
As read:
6:03:33
